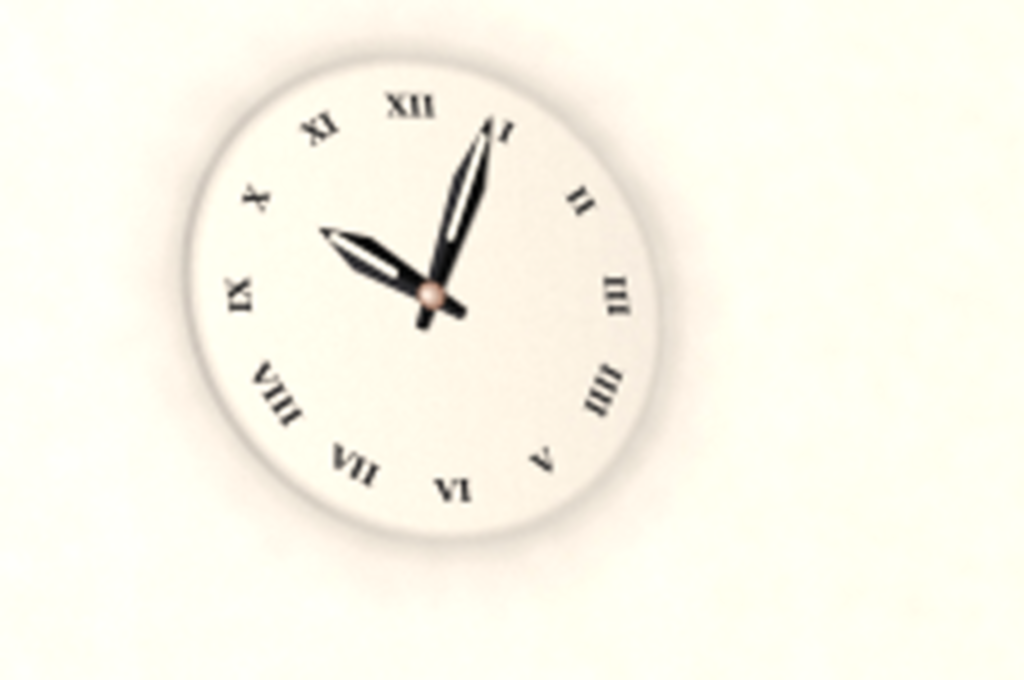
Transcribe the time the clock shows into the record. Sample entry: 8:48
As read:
10:04
